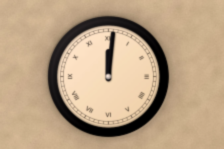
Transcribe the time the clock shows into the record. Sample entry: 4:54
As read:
12:01
